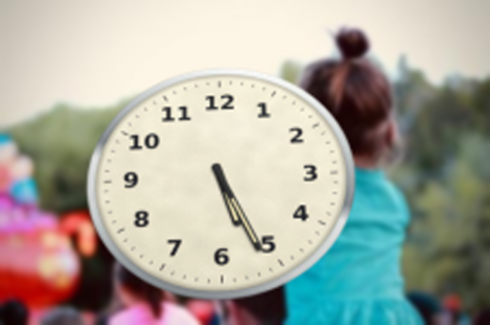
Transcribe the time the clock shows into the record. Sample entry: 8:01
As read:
5:26
